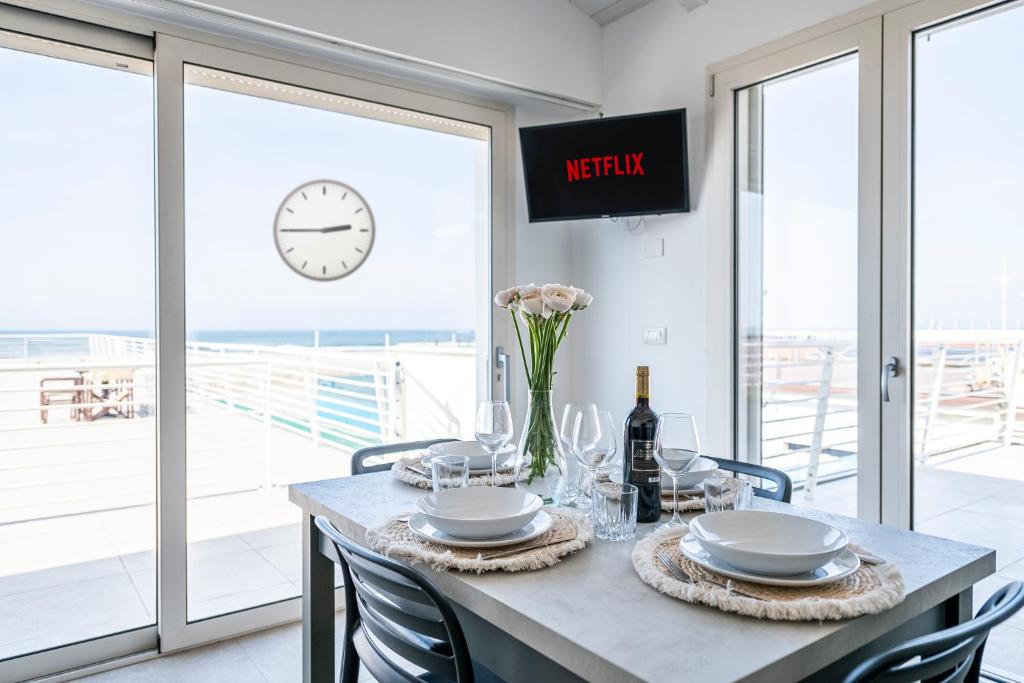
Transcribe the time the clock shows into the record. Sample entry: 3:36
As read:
2:45
